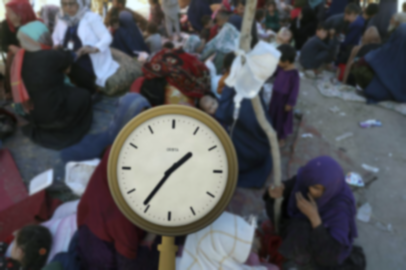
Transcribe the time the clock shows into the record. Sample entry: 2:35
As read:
1:36
